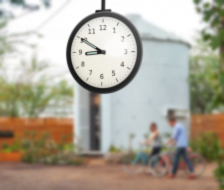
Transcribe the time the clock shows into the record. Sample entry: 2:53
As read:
8:50
